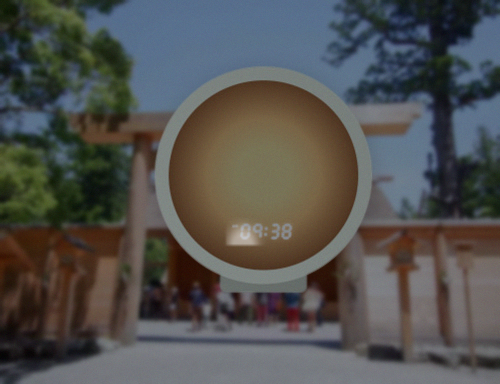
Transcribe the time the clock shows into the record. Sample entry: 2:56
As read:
9:38
